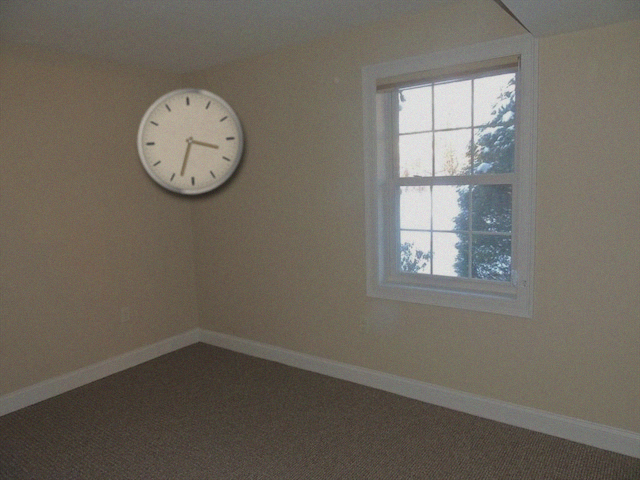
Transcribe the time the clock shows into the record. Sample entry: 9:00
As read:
3:33
